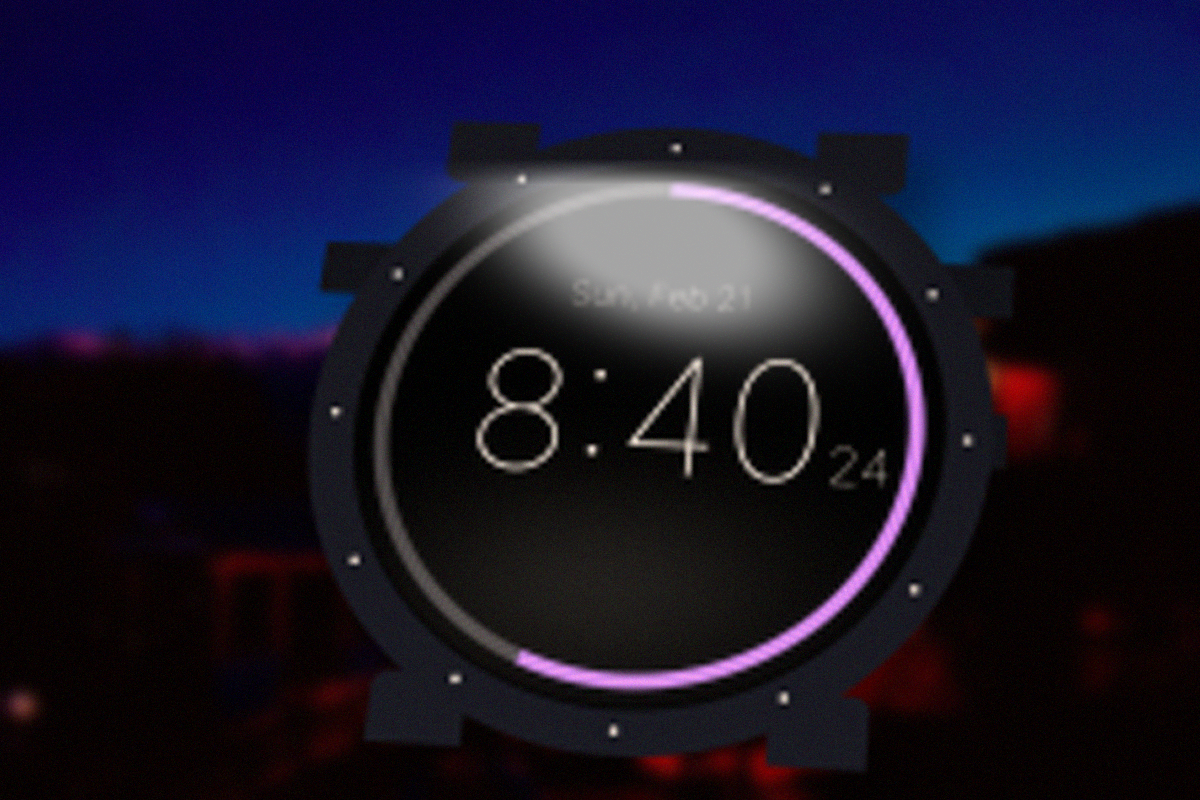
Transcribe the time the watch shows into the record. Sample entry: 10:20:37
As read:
8:40:24
